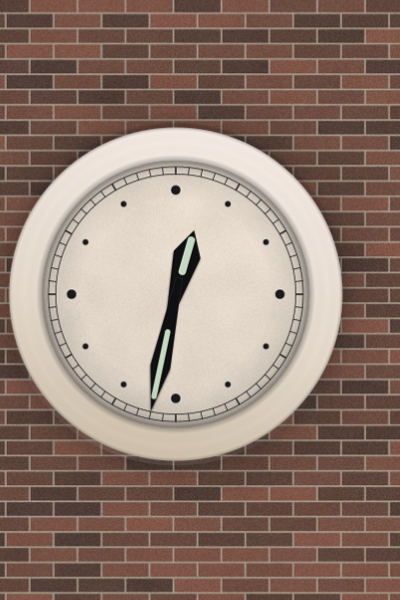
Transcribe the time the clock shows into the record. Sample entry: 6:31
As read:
12:32
